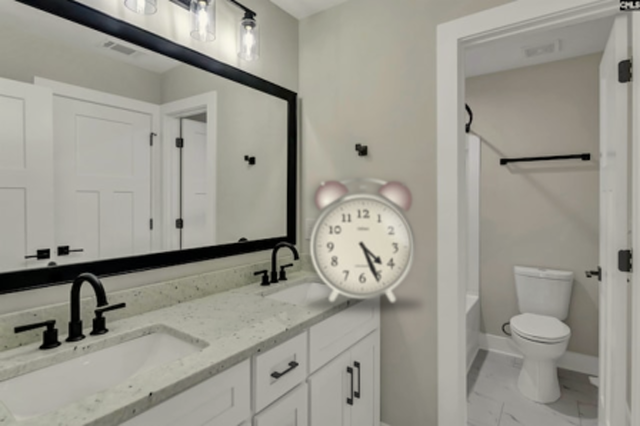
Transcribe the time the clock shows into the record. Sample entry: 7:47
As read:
4:26
